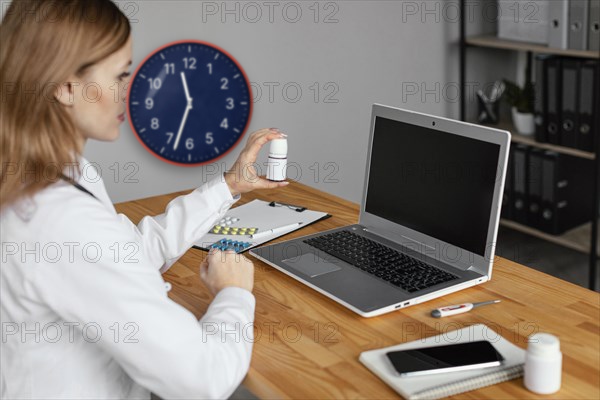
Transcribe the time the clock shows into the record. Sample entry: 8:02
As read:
11:33
